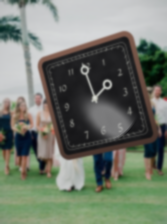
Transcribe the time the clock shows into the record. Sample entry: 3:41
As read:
1:59
